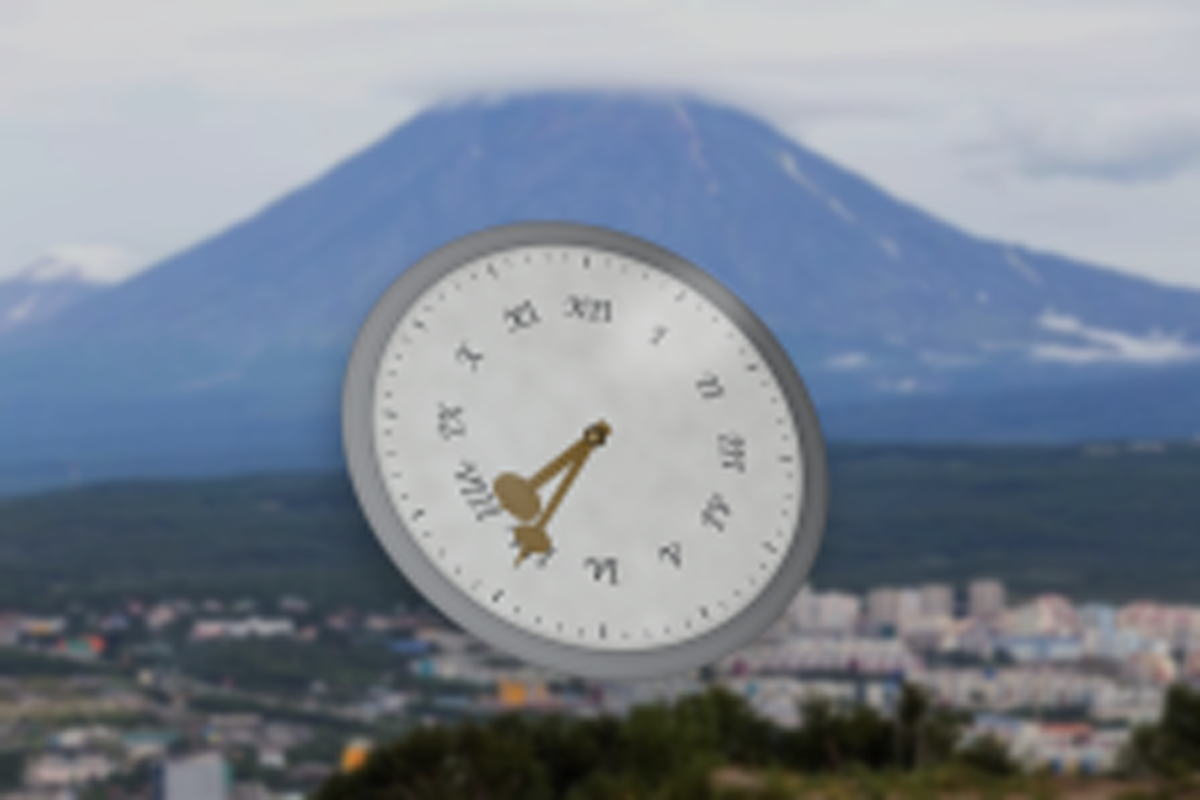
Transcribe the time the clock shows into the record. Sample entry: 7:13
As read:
7:35
